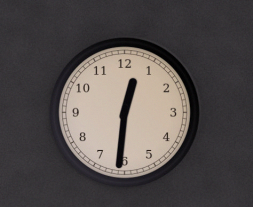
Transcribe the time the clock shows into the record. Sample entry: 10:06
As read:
12:31
